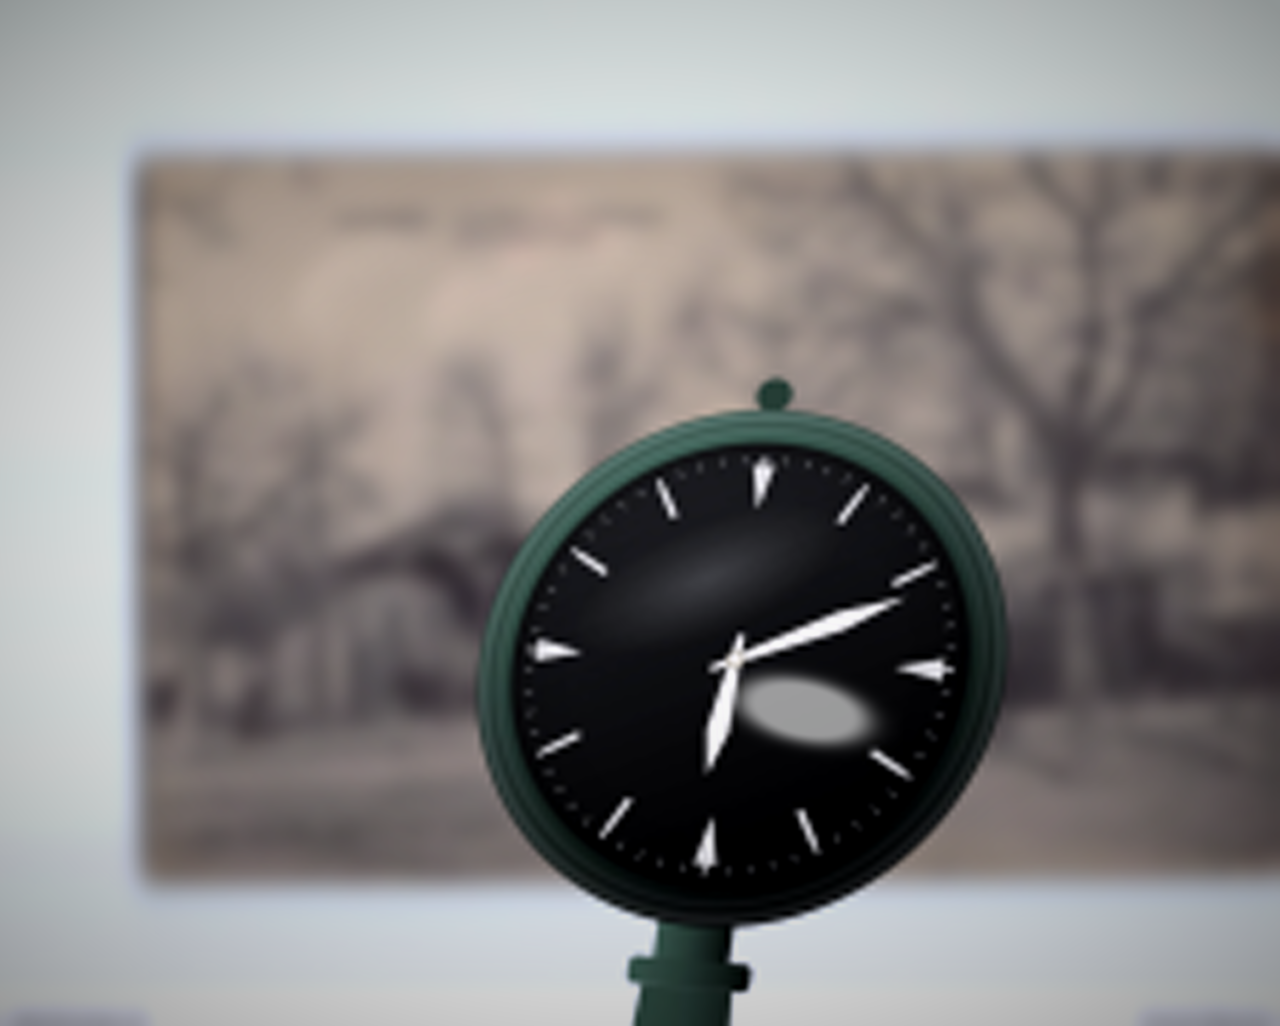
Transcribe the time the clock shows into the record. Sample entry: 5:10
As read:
6:11
